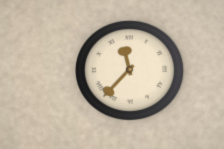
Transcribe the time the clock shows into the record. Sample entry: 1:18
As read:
11:37
